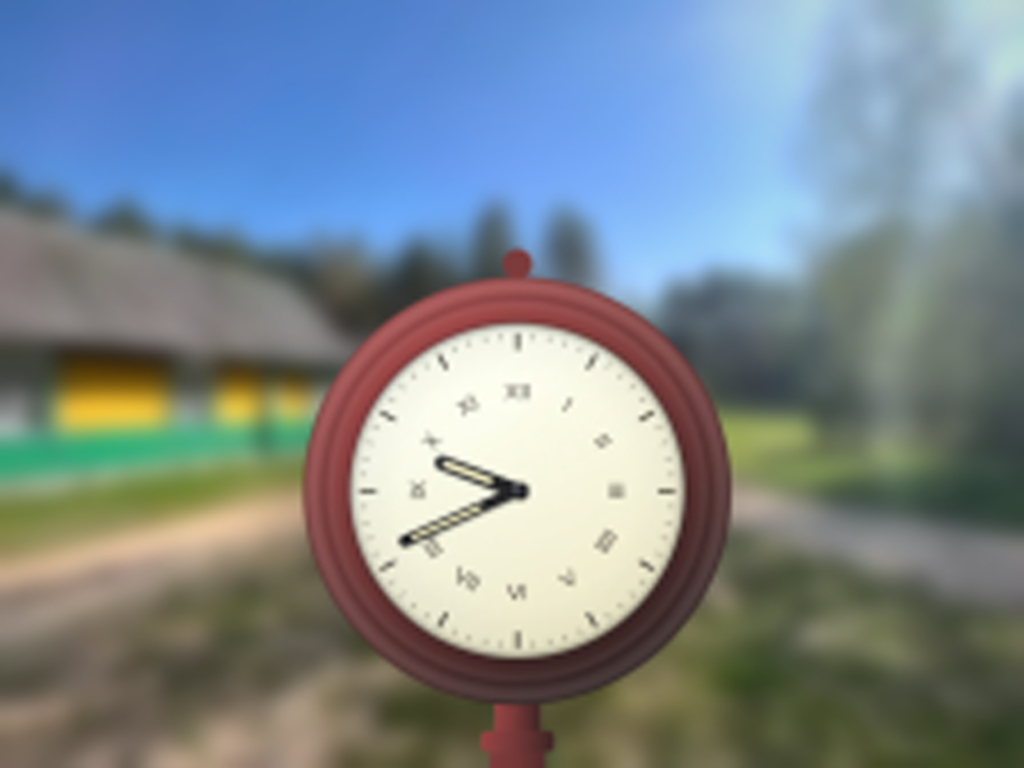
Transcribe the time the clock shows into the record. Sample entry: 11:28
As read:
9:41
